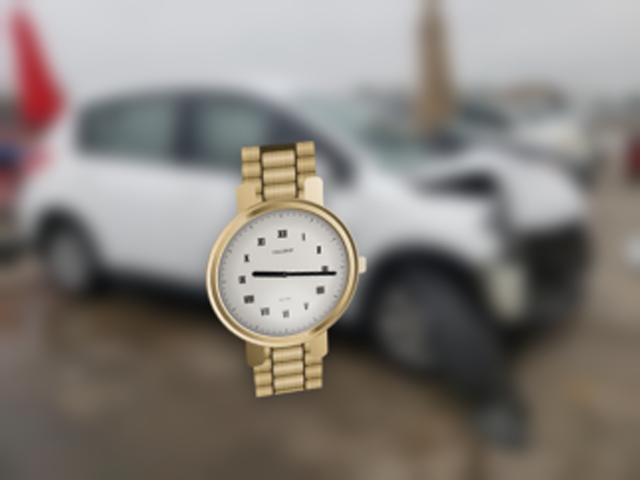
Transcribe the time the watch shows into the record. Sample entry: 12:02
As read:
9:16
